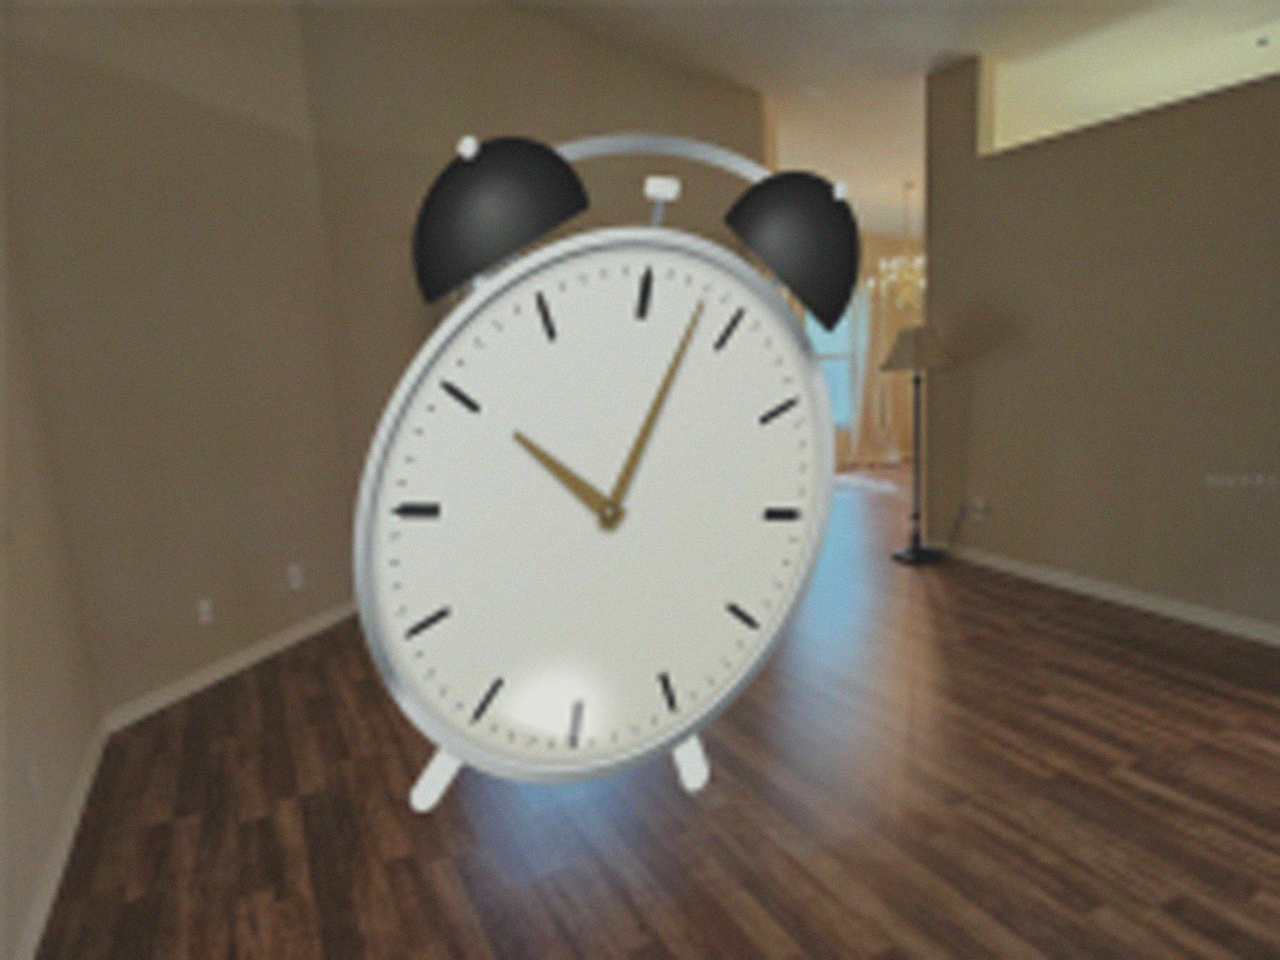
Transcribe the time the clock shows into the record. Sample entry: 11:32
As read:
10:03
